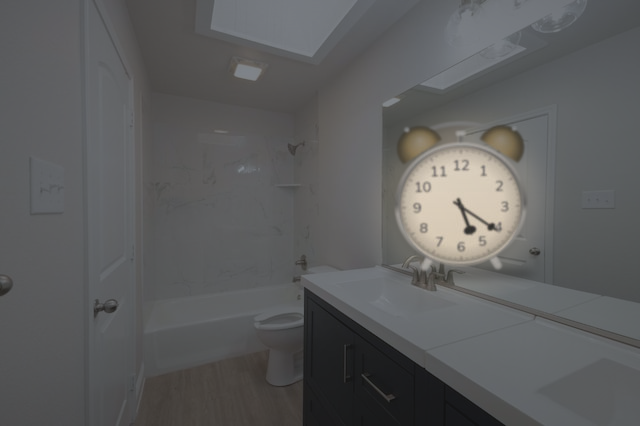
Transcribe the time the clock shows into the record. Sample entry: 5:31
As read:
5:21
